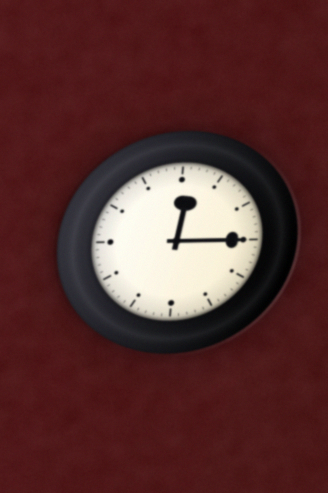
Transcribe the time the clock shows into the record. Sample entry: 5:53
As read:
12:15
